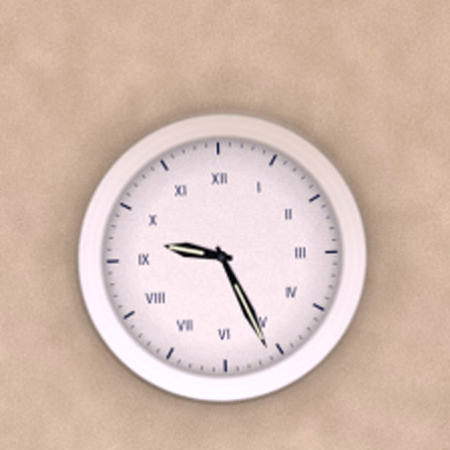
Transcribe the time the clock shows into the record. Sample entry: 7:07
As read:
9:26
